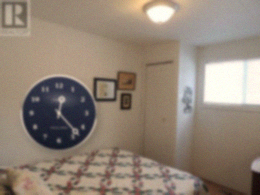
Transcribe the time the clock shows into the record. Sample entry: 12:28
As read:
12:23
